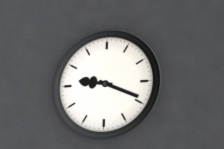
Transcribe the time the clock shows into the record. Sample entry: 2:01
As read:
9:19
